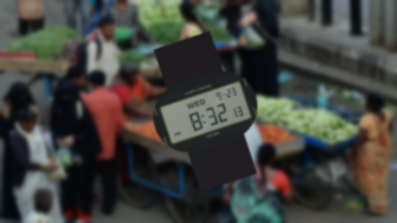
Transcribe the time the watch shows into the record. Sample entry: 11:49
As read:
8:32
